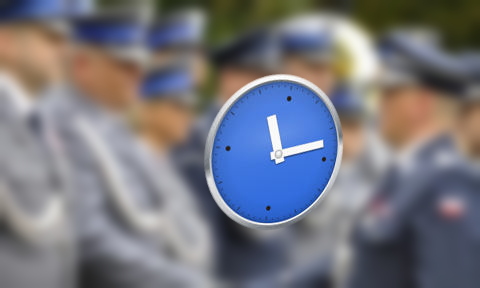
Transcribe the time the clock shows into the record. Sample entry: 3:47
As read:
11:12
